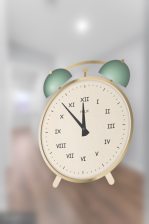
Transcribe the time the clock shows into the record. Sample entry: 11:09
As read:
11:53
